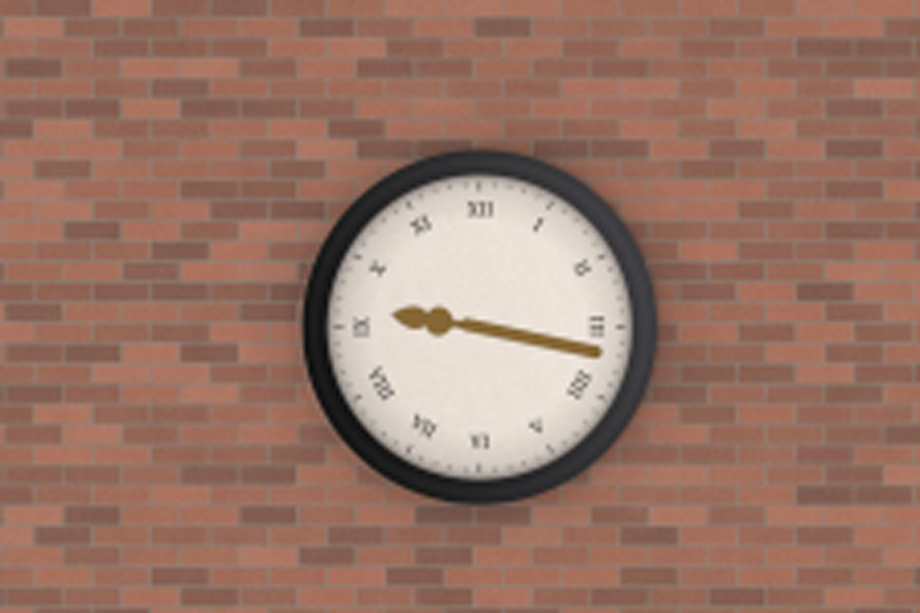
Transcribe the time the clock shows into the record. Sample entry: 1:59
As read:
9:17
